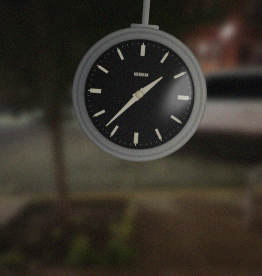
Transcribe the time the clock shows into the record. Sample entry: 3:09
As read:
1:37
